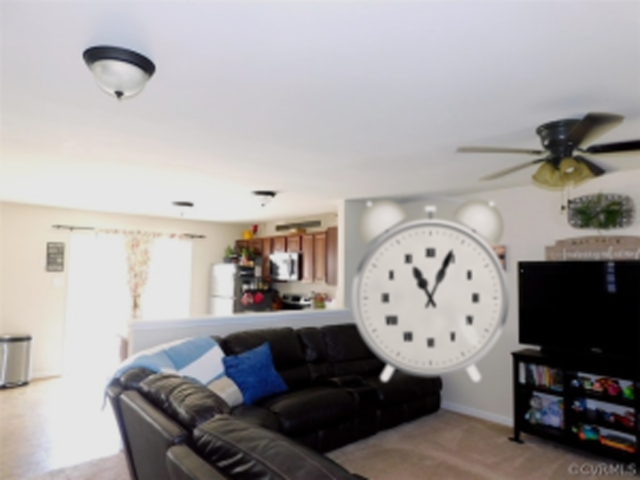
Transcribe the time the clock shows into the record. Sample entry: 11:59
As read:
11:04
